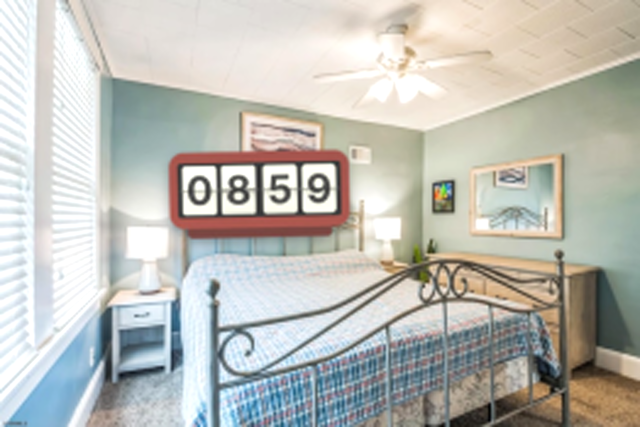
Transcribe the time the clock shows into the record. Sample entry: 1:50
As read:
8:59
